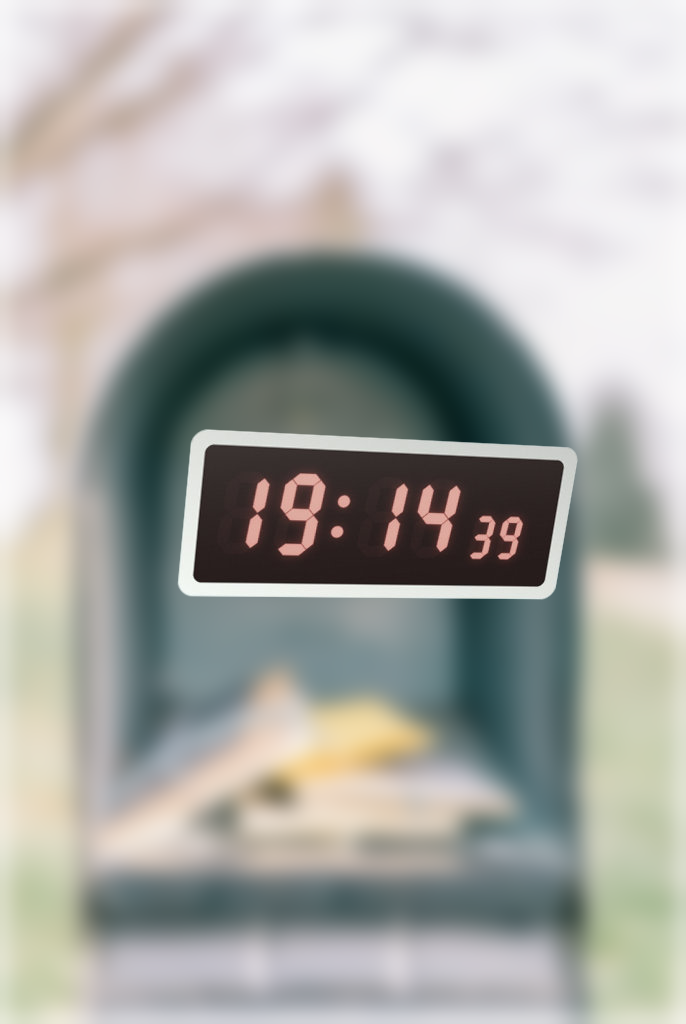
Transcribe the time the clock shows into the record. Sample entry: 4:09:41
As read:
19:14:39
